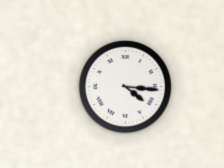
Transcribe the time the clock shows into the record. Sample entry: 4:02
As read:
4:16
